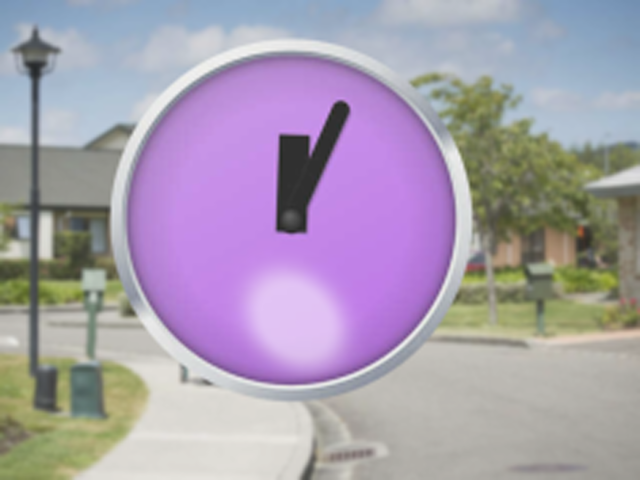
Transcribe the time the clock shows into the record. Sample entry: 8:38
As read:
12:04
